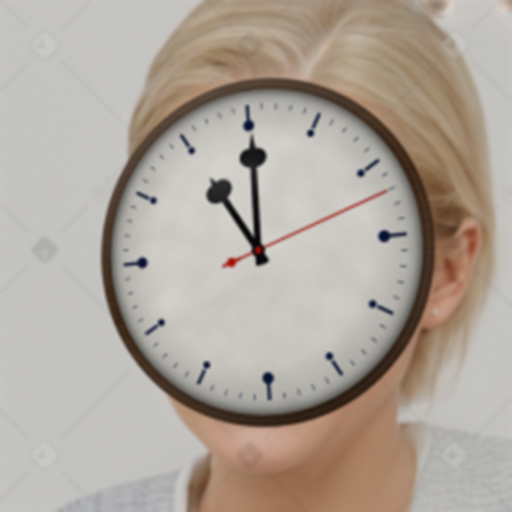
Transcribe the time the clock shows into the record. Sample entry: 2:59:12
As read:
11:00:12
